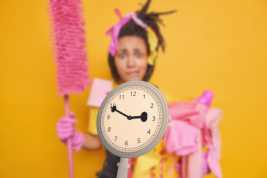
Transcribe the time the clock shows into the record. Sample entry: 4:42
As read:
2:49
